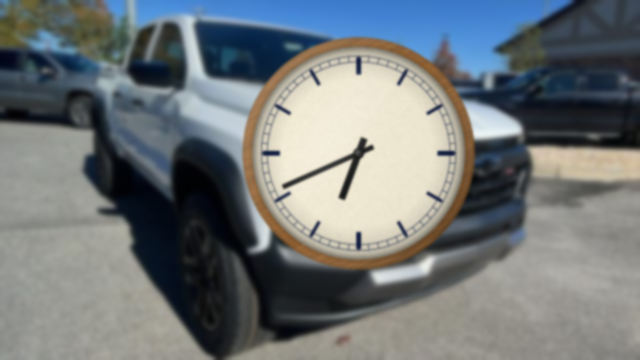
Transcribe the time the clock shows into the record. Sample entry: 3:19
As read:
6:41
